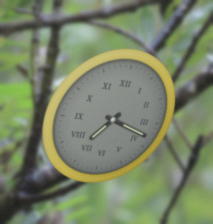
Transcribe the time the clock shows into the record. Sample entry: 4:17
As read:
7:18
